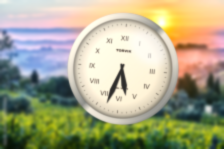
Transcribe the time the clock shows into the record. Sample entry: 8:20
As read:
5:33
